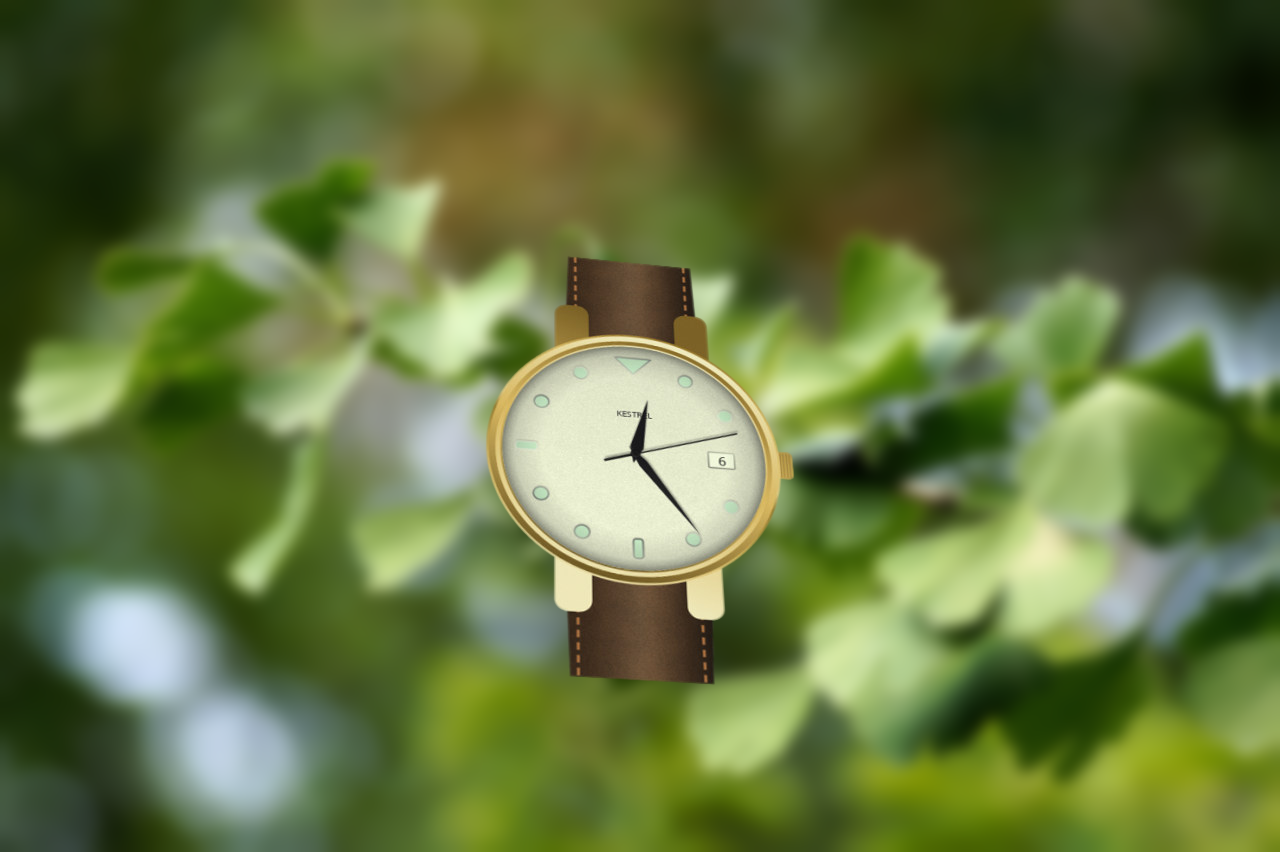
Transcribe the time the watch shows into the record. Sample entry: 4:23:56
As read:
12:24:12
